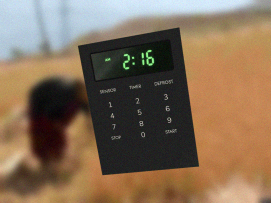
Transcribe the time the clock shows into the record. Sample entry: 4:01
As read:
2:16
